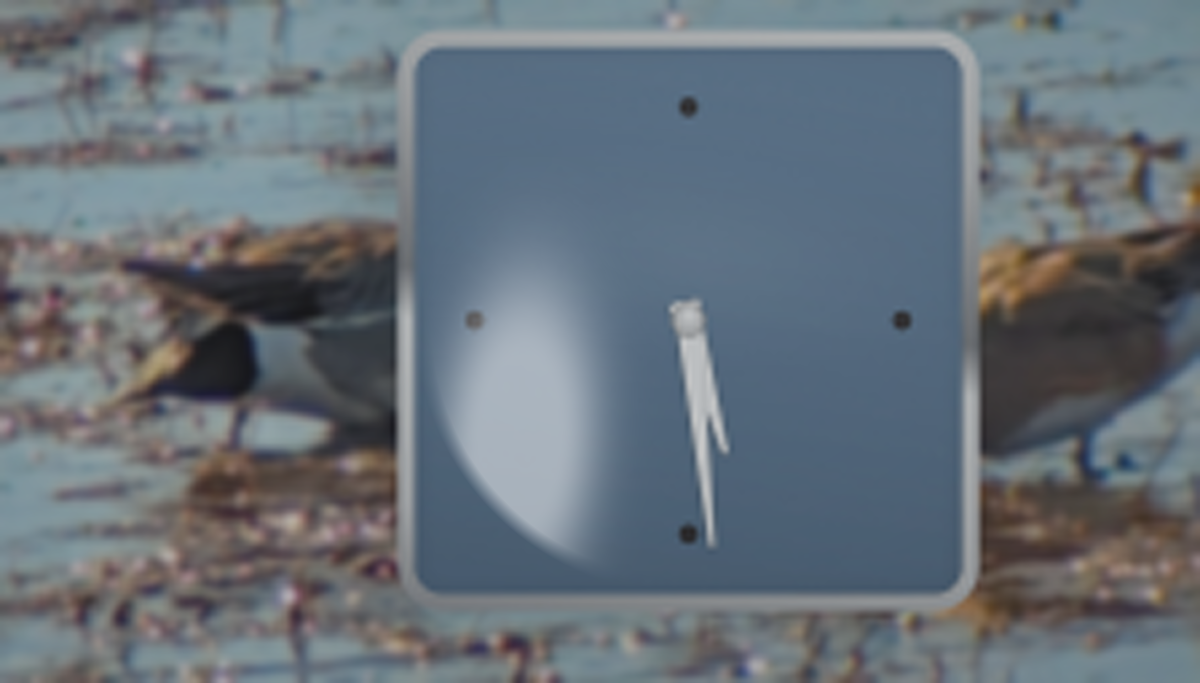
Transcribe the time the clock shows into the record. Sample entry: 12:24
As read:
5:29
